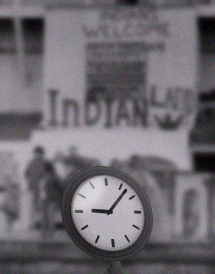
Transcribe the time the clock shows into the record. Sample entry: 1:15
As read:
9:07
